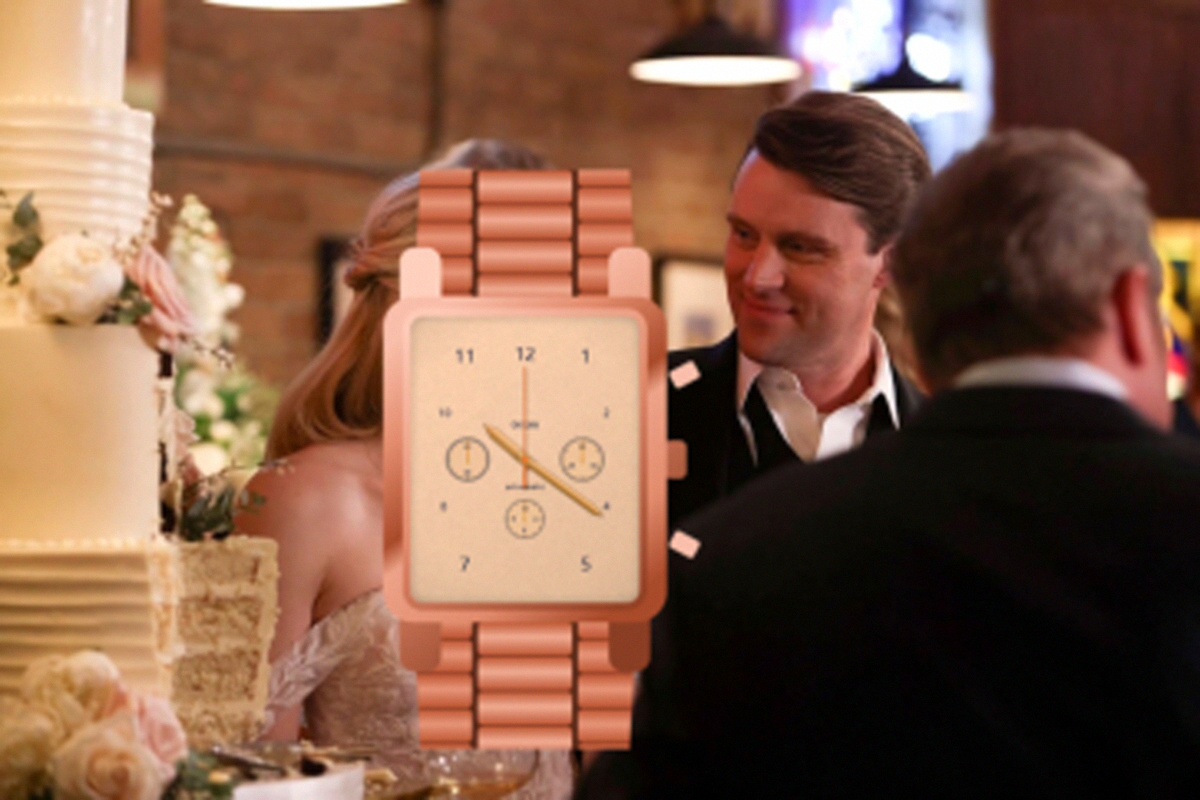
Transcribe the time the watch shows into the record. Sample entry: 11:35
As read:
10:21
